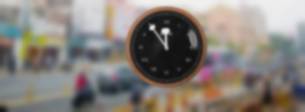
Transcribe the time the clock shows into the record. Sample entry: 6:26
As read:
11:54
